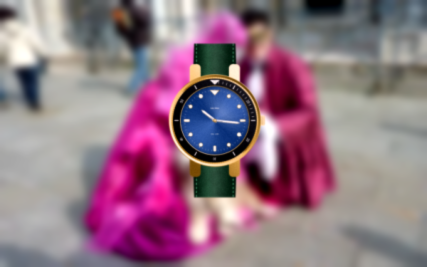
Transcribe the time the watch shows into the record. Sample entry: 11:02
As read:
10:16
